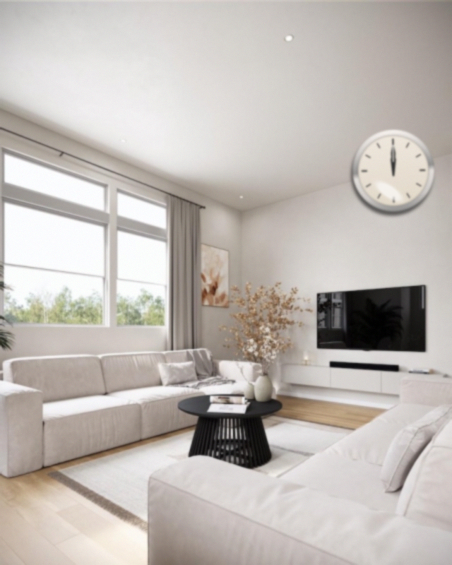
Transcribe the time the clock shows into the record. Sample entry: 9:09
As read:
12:00
